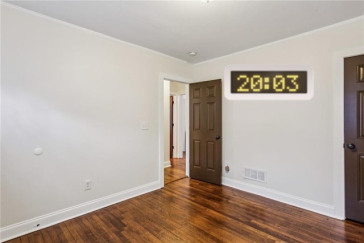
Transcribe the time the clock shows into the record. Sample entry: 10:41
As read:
20:03
